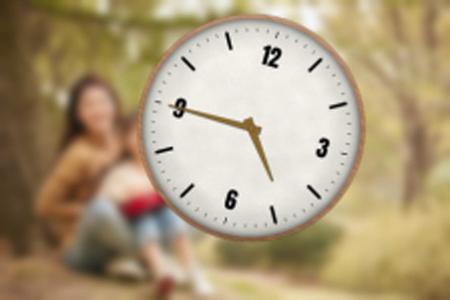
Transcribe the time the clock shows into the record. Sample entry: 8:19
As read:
4:45
